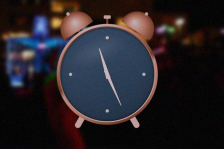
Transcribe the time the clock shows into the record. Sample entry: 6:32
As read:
11:26
